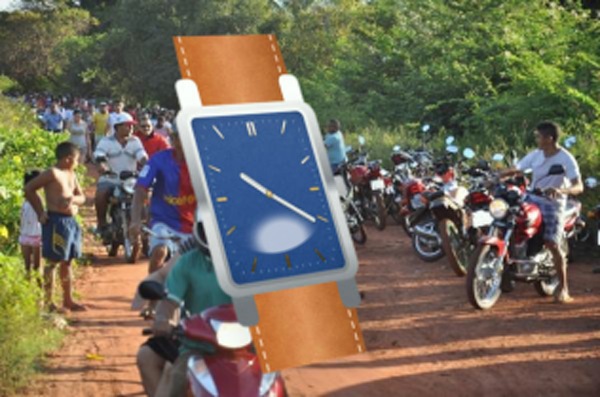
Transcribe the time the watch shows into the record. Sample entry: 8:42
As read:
10:21
